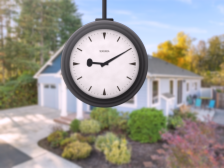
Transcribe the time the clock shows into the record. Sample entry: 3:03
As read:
9:10
